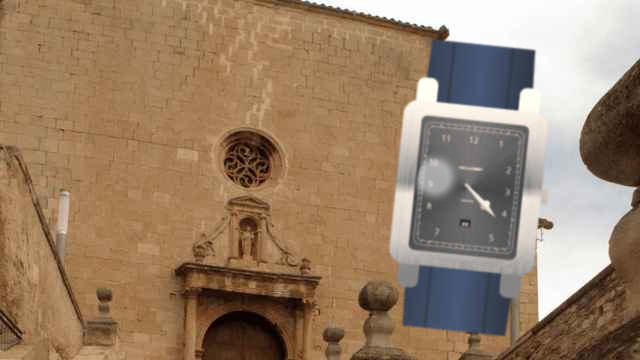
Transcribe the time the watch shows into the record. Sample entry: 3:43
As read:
4:22
